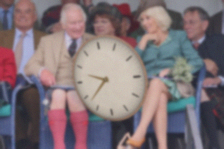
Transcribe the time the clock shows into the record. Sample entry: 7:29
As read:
9:38
